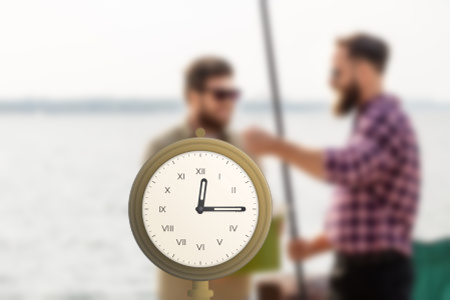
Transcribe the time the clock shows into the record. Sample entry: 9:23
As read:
12:15
